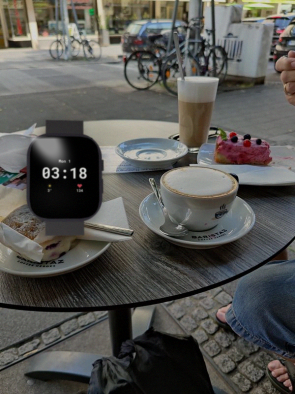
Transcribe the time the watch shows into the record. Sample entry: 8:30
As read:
3:18
